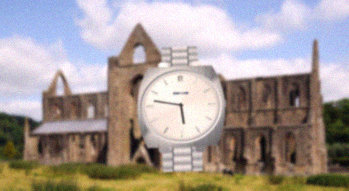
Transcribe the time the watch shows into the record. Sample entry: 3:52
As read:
5:47
